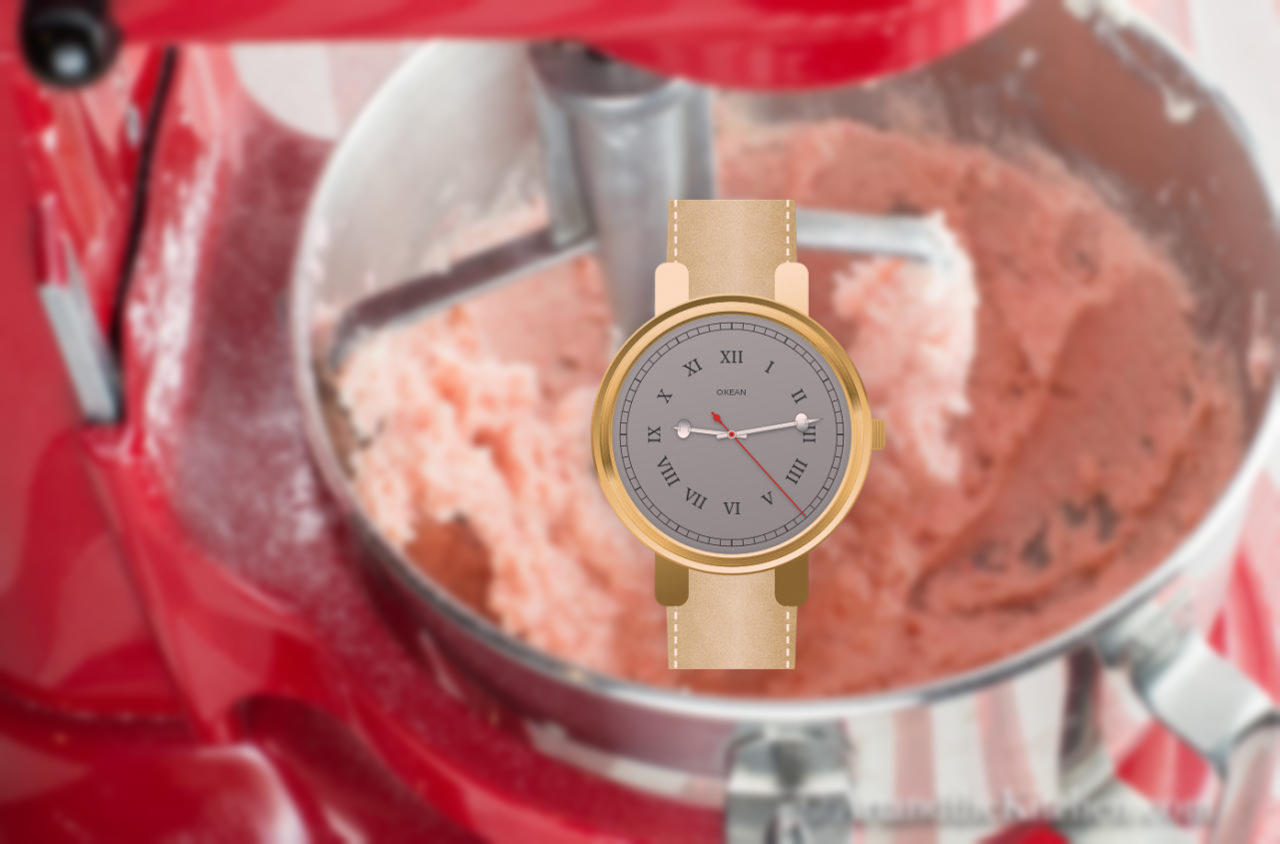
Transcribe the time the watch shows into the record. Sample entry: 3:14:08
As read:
9:13:23
